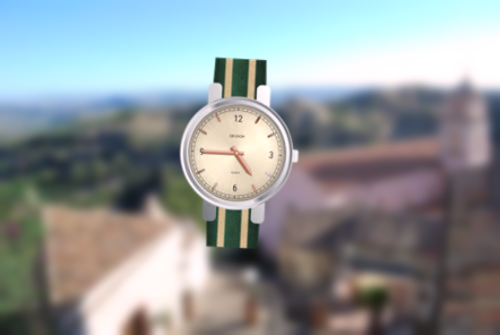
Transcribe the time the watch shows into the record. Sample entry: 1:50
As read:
4:45
